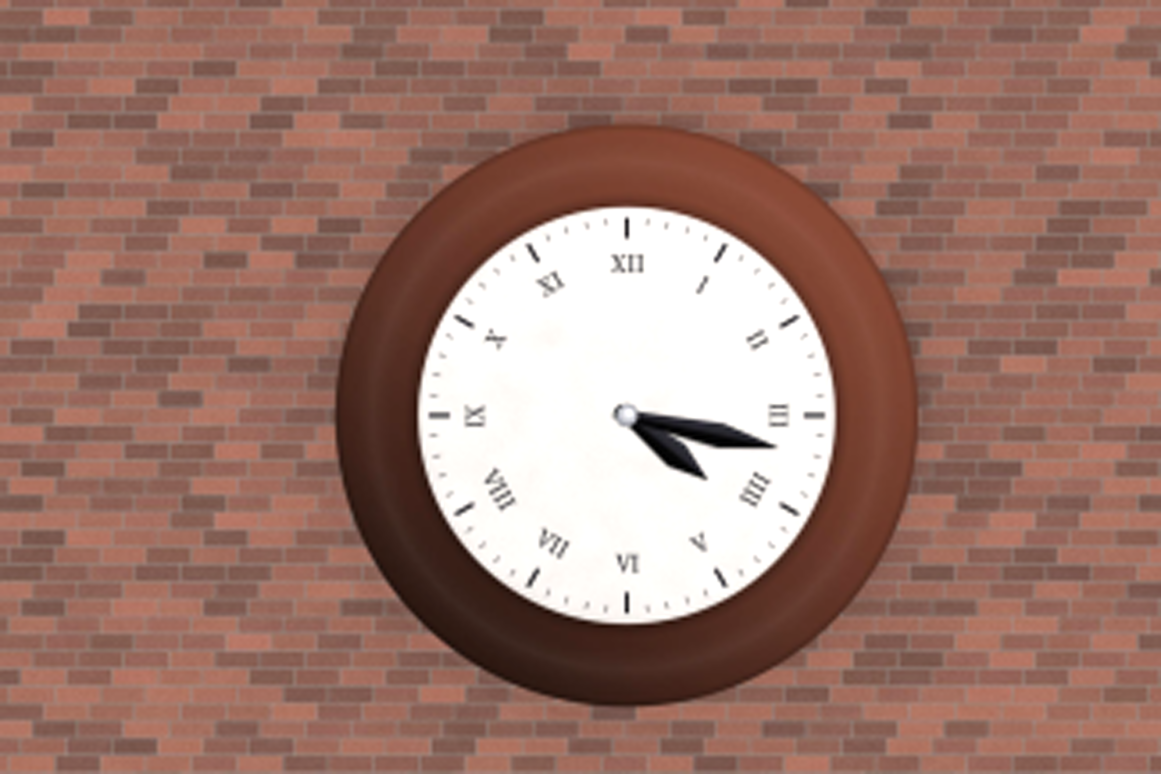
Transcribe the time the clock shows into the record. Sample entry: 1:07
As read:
4:17
